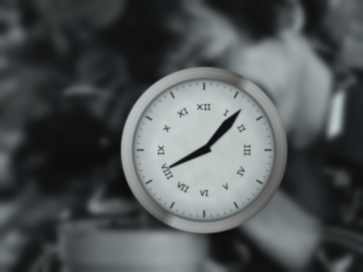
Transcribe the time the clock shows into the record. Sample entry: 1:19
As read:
8:07
